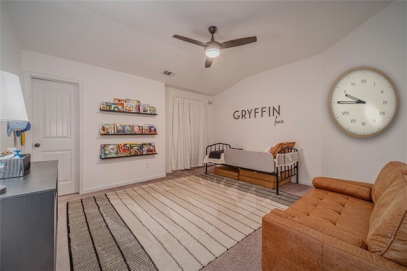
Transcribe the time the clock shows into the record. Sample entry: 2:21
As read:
9:45
